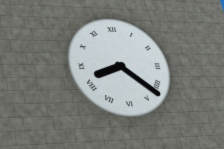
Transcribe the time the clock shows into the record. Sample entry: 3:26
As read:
8:22
